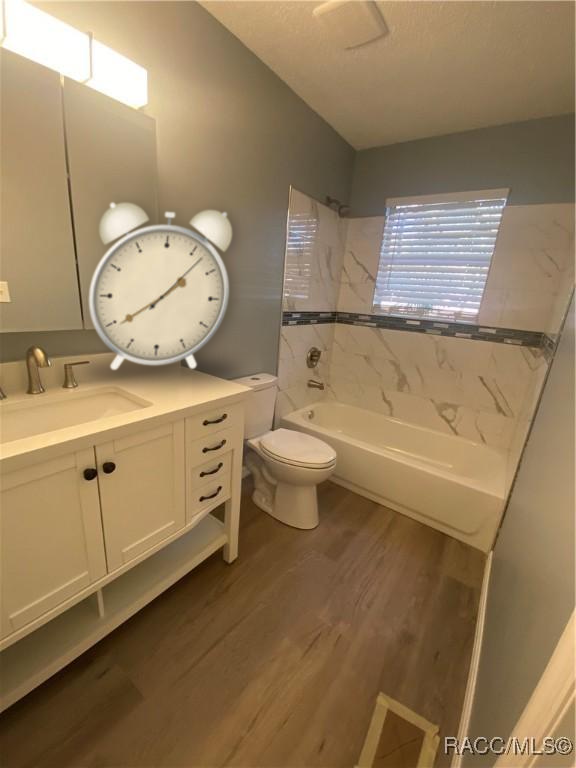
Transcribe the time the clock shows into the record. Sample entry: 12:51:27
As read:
1:39:07
